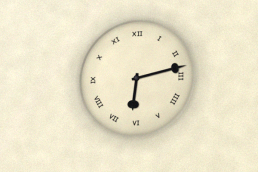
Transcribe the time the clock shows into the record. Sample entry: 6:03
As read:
6:13
